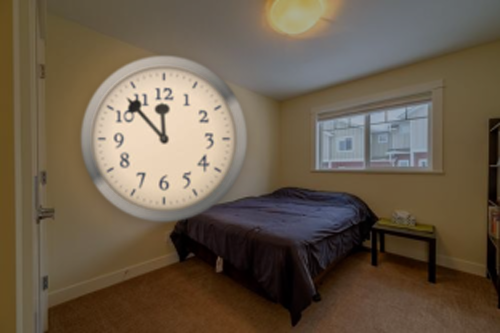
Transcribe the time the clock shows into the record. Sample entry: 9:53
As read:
11:53
